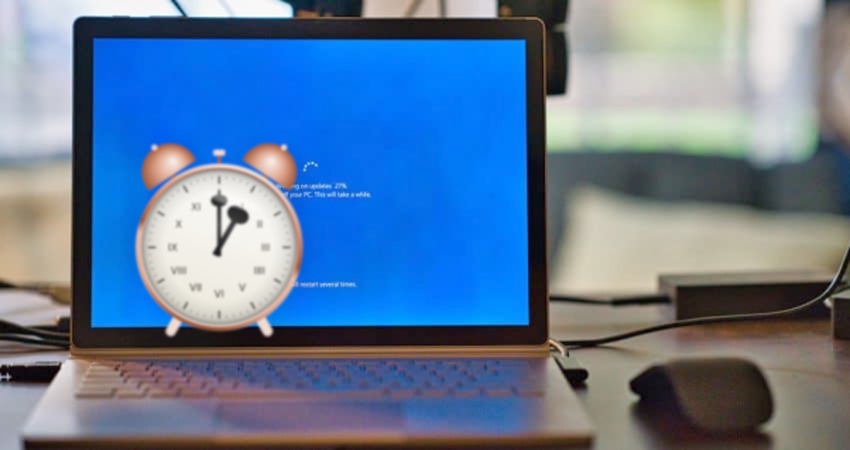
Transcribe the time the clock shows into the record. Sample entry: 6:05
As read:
1:00
